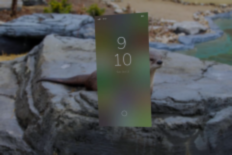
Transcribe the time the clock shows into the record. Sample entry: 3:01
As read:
9:10
